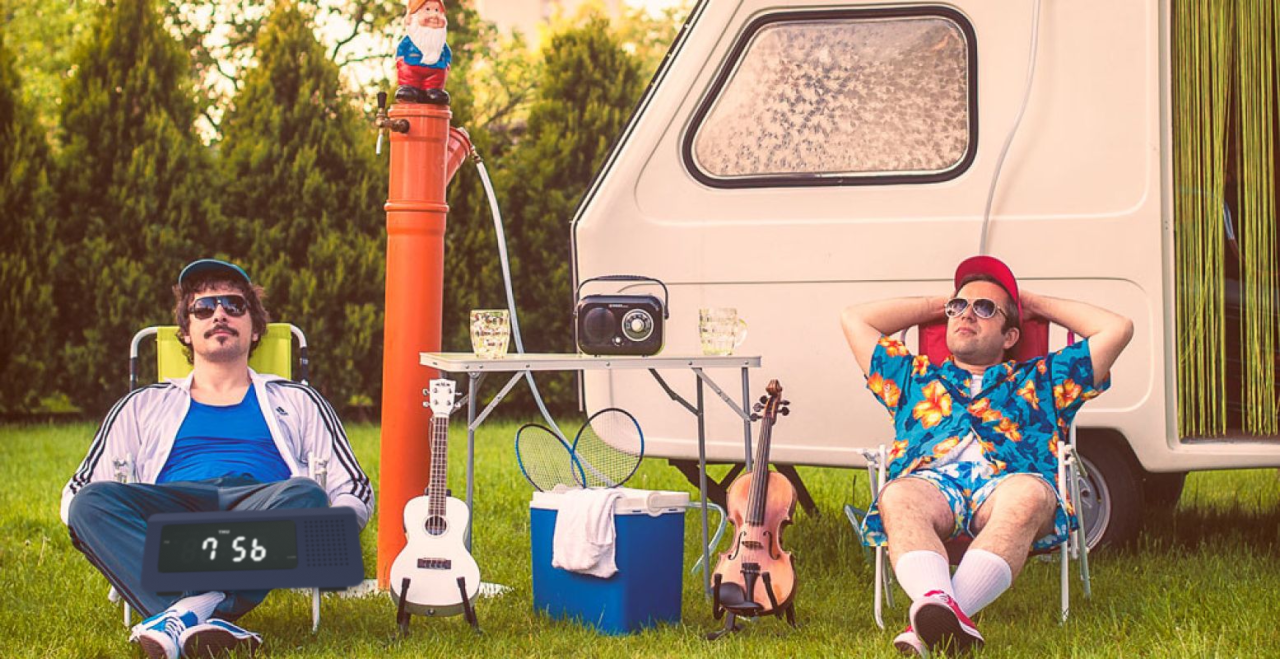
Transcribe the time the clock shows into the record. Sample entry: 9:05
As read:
7:56
